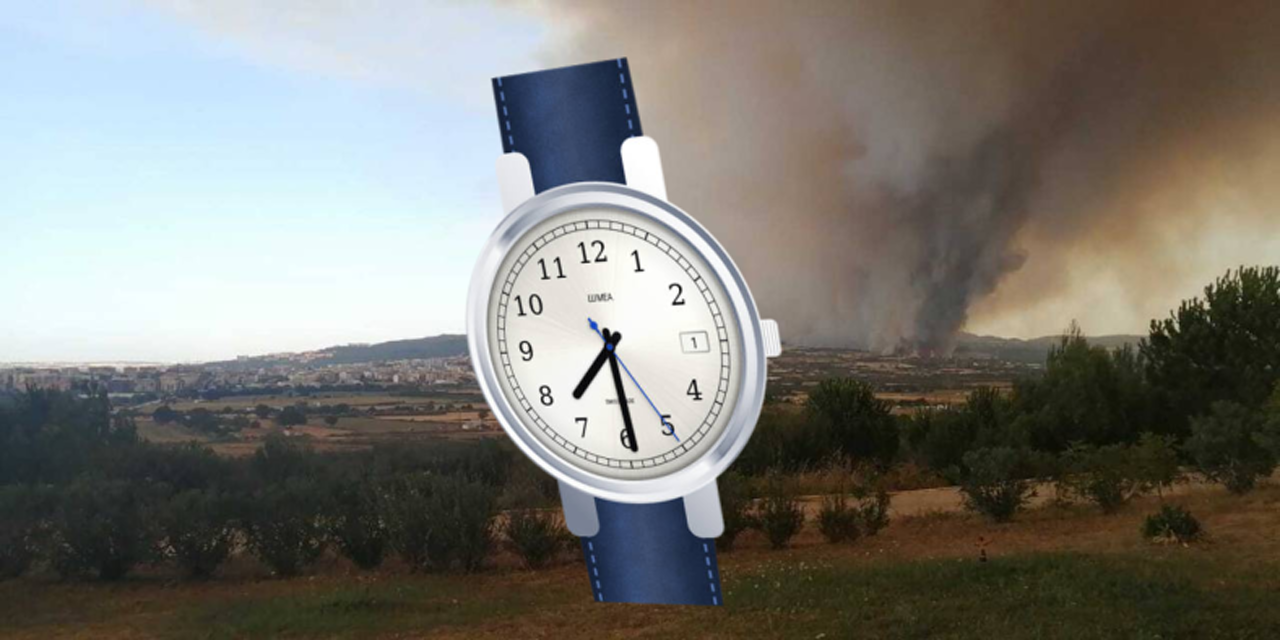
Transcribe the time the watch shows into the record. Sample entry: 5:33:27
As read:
7:29:25
